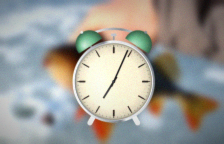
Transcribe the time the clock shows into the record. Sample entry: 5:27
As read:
7:04
